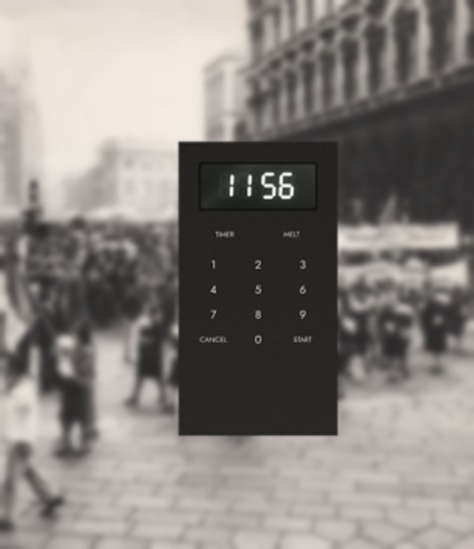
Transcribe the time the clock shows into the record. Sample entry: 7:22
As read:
11:56
